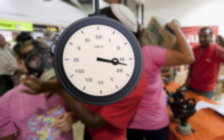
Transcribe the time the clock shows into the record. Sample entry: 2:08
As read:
3:17
